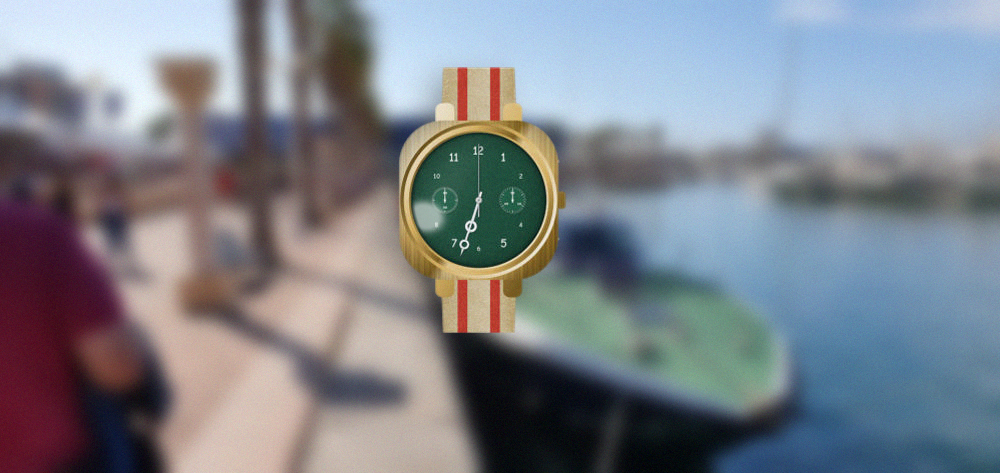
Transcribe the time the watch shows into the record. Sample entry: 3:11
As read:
6:33
